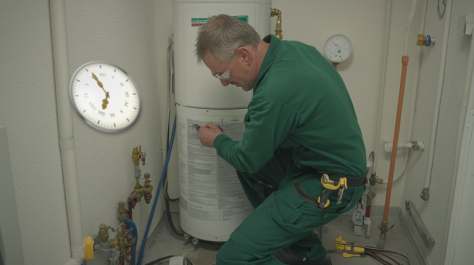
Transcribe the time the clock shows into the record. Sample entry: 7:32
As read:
6:56
